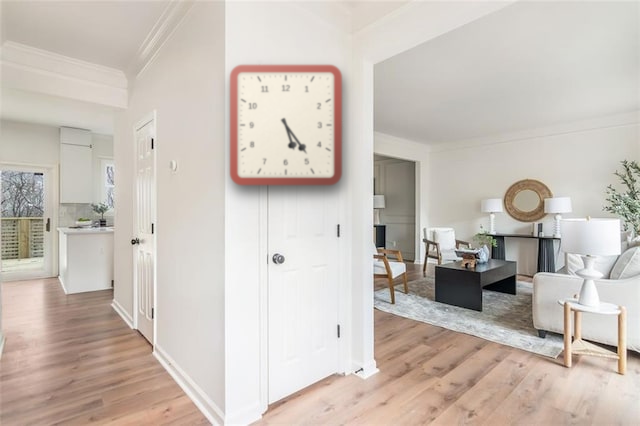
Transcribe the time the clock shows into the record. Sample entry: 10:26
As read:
5:24
